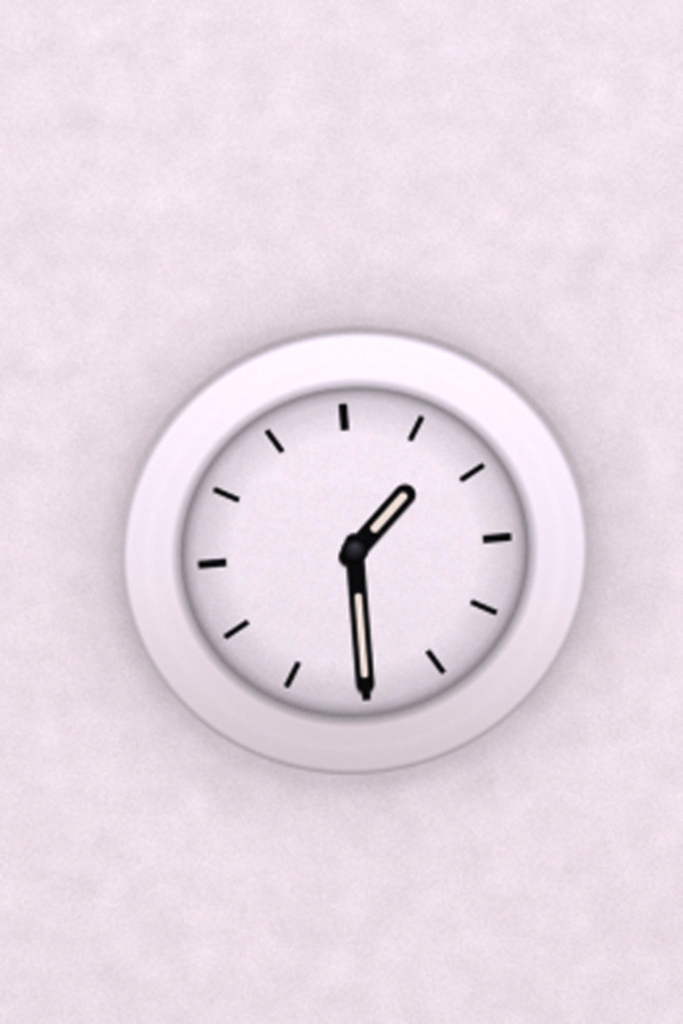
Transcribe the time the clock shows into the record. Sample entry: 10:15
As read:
1:30
